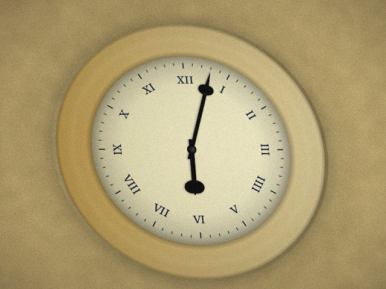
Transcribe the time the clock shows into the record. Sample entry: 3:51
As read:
6:03
